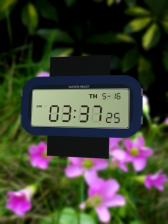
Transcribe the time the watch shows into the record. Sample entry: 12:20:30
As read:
3:37:25
